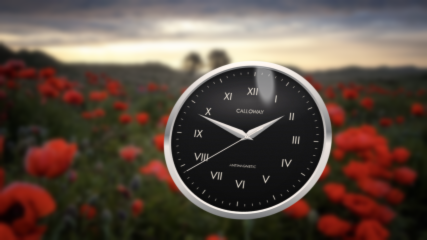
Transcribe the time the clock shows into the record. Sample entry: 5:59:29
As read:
1:48:39
